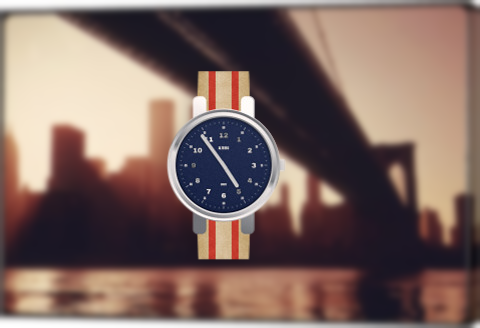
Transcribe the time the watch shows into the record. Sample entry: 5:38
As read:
4:54
